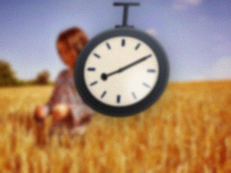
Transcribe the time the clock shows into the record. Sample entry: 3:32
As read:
8:10
